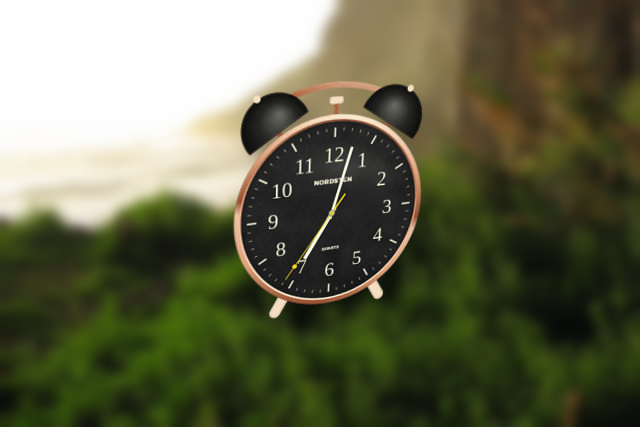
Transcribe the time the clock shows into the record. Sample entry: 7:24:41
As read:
7:02:36
